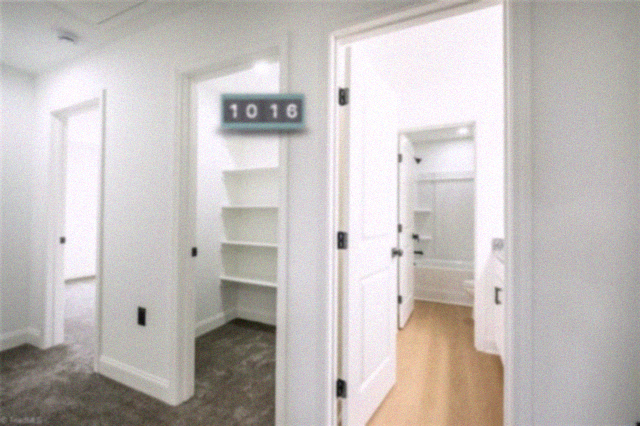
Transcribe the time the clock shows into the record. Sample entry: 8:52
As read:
10:16
